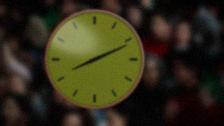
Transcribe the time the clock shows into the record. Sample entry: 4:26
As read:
8:11
